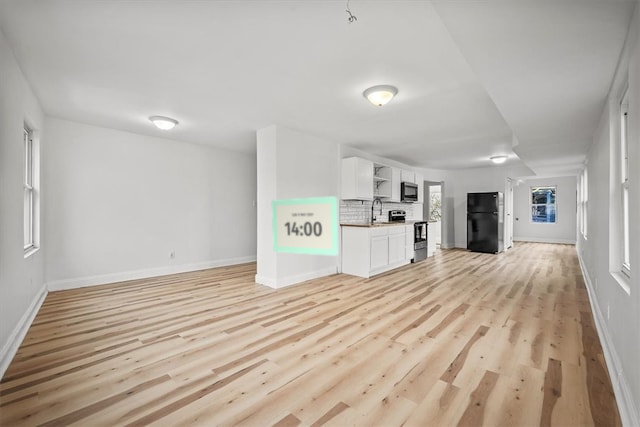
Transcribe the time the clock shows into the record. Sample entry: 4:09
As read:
14:00
